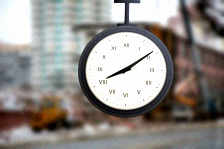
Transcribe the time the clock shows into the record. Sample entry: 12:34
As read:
8:09
